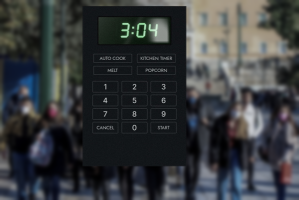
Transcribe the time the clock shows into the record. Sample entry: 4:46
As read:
3:04
